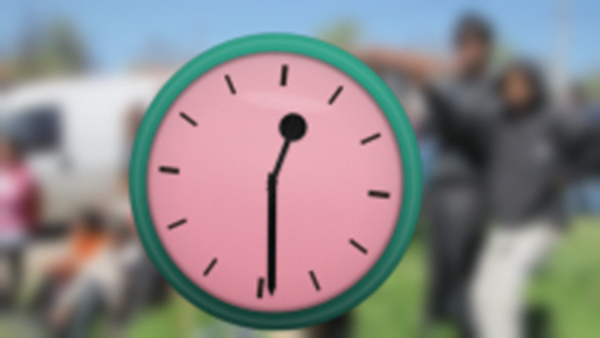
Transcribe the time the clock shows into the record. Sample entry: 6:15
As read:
12:29
